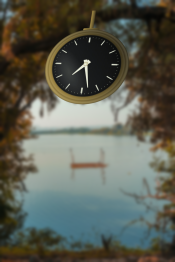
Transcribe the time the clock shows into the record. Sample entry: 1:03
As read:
7:28
